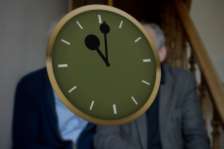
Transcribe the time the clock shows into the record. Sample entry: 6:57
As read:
11:01
